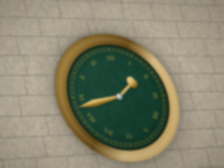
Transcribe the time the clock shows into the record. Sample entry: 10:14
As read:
1:43
